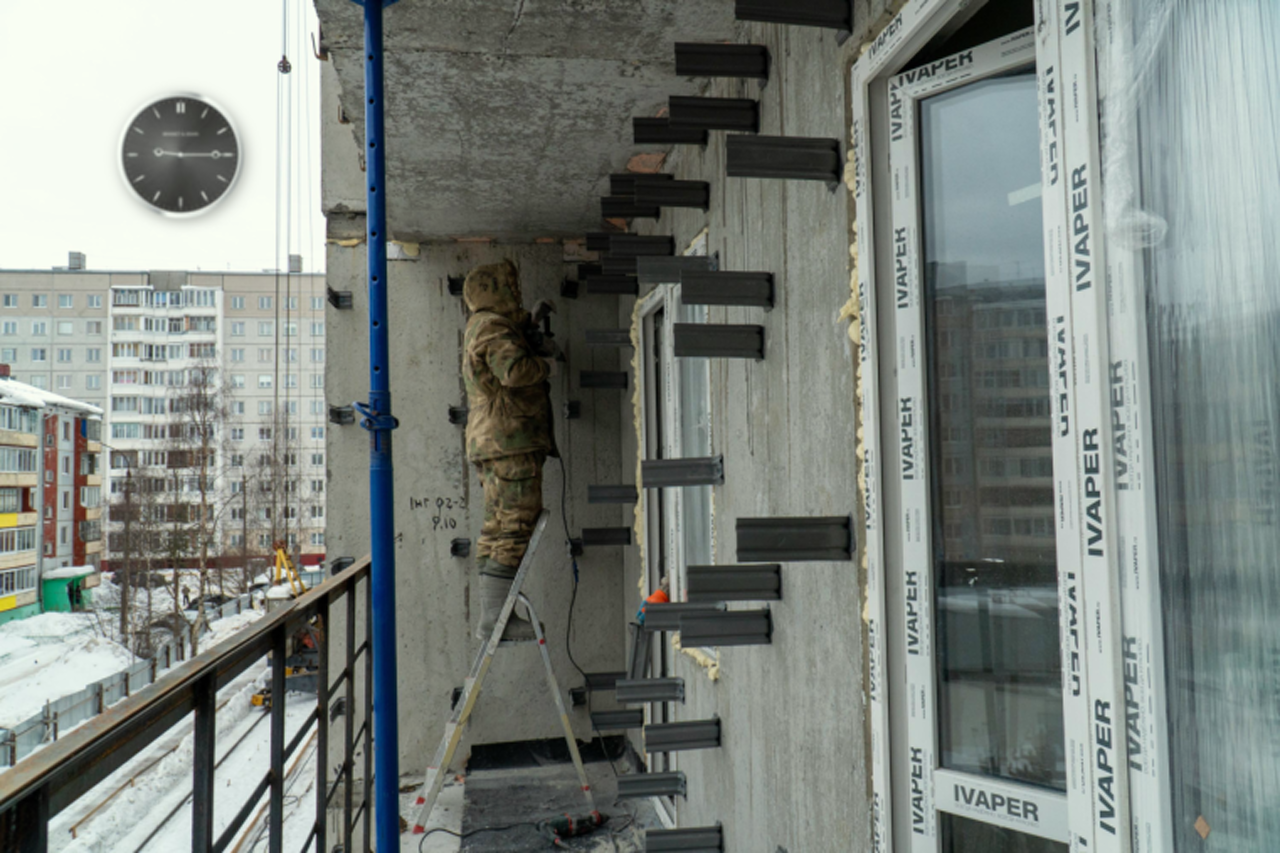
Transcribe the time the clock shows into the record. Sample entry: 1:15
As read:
9:15
